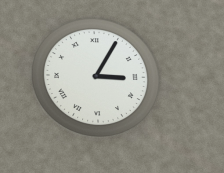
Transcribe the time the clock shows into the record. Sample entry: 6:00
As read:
3:05
